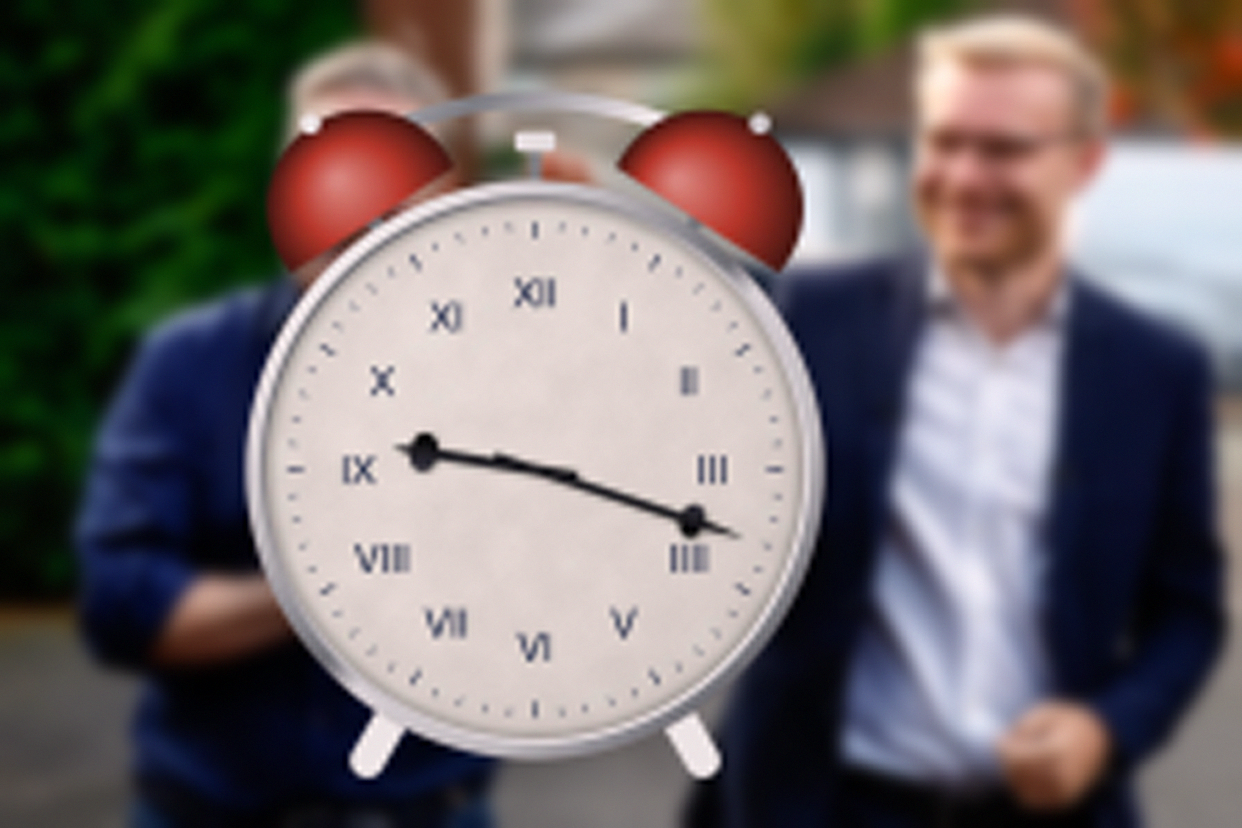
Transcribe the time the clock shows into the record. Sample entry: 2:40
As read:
9:18
